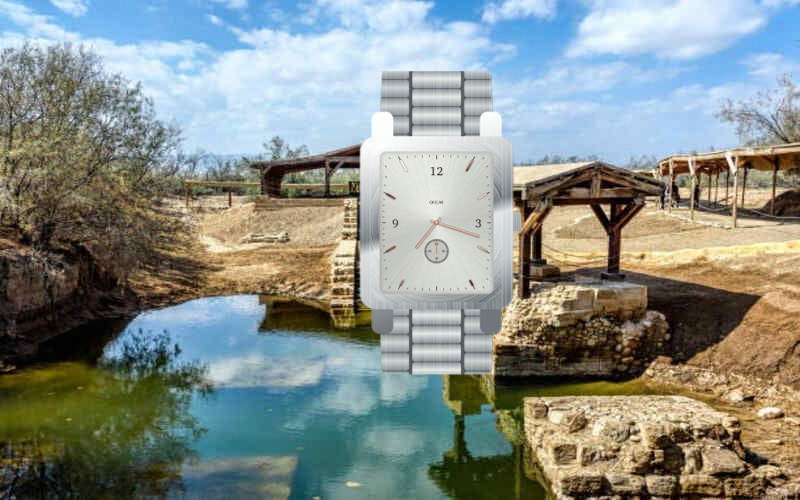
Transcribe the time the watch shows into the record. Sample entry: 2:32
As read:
7:18
